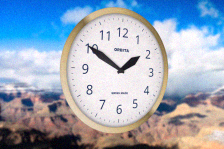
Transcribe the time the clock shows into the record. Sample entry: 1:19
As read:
1:50
